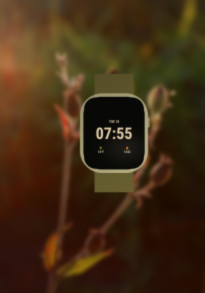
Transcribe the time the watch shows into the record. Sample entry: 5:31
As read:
7:55
